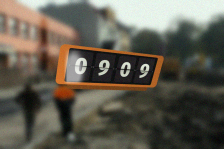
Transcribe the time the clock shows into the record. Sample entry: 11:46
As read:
9:09
